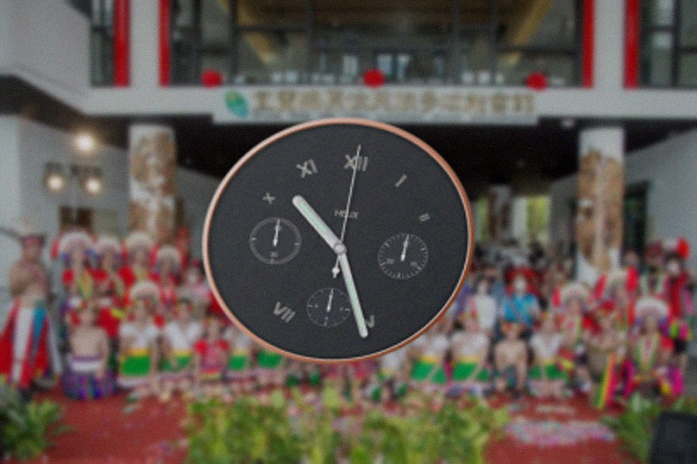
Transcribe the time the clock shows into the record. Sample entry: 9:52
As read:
10:26
